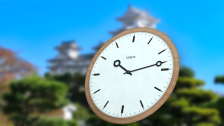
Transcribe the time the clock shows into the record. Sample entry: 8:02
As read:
10:13
